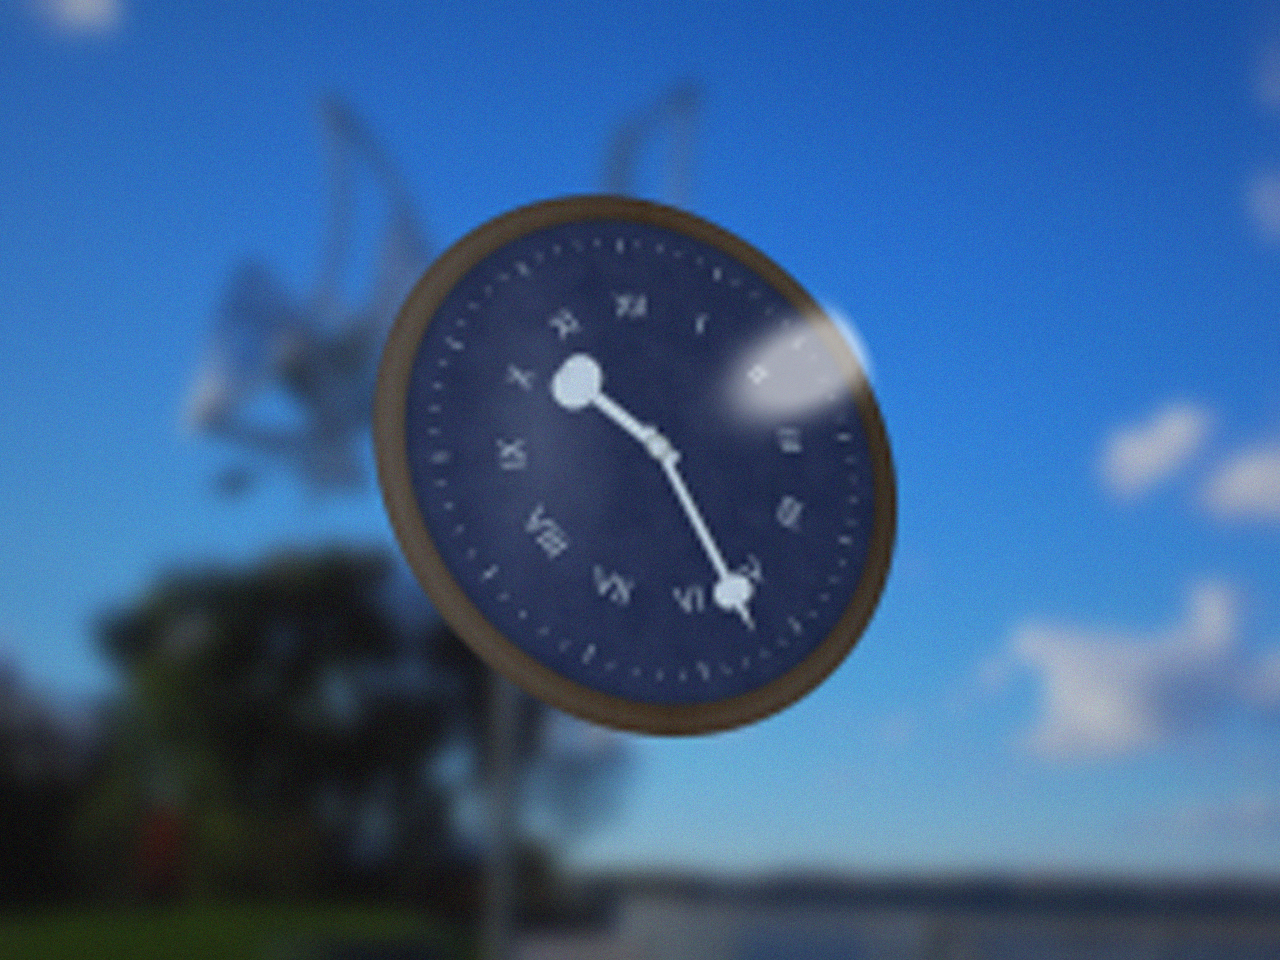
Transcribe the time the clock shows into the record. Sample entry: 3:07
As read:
10:27
